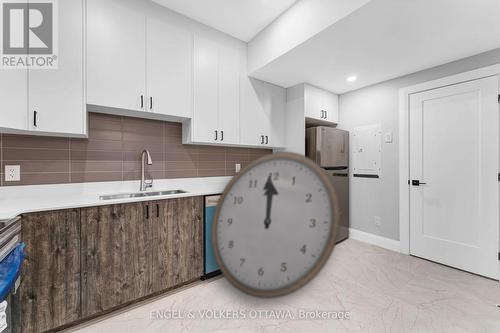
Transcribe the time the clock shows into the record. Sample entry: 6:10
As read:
11:59
